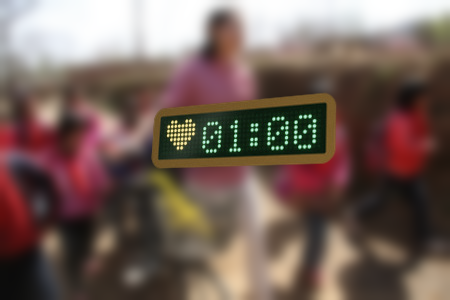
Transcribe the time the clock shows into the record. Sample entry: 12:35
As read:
1:00
